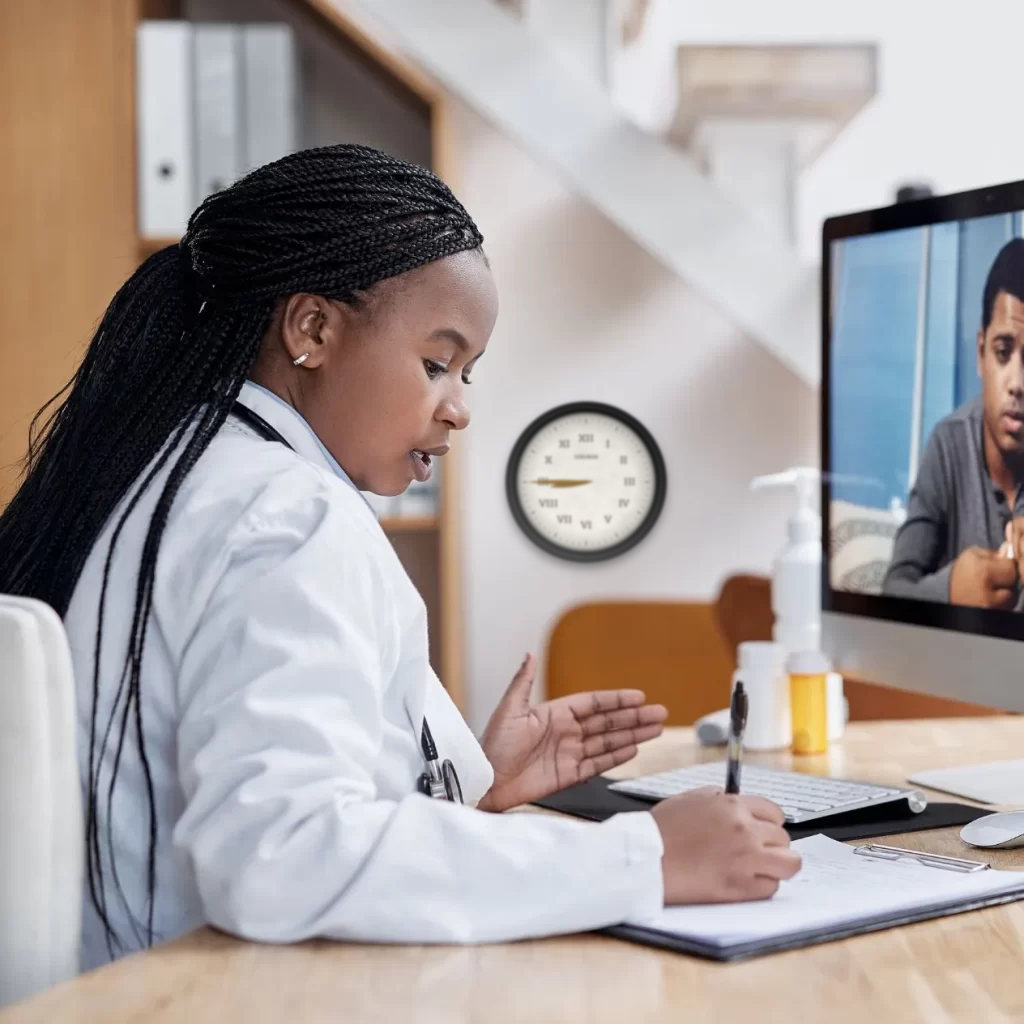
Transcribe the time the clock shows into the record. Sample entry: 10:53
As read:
8:45
